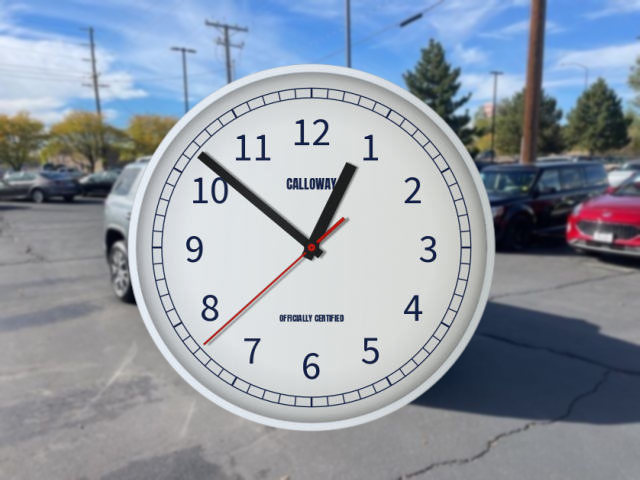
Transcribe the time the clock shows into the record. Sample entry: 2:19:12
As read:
12:51:38
